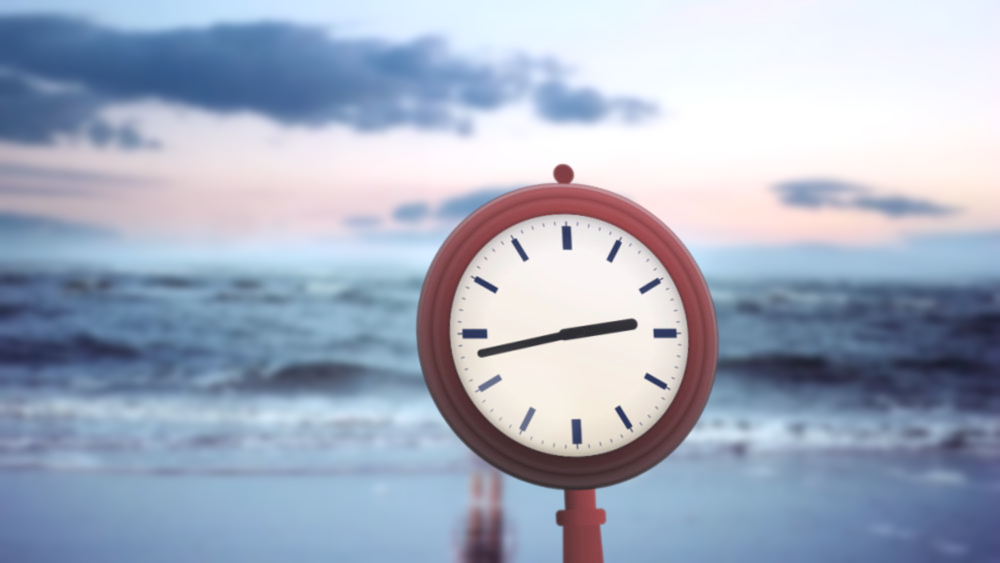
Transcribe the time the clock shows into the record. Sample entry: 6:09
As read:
2:43
